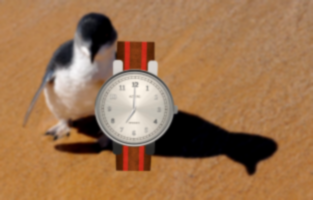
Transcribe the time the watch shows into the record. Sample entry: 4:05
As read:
7:00
